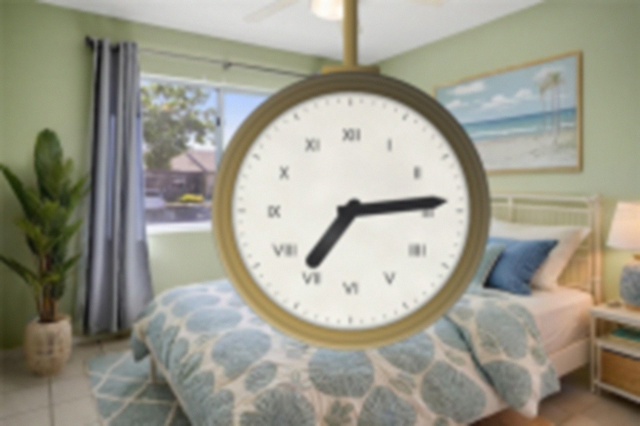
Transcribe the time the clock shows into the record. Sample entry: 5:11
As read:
7:14
